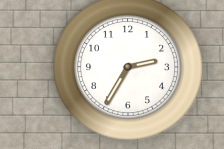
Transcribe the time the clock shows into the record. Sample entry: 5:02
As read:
2:35
